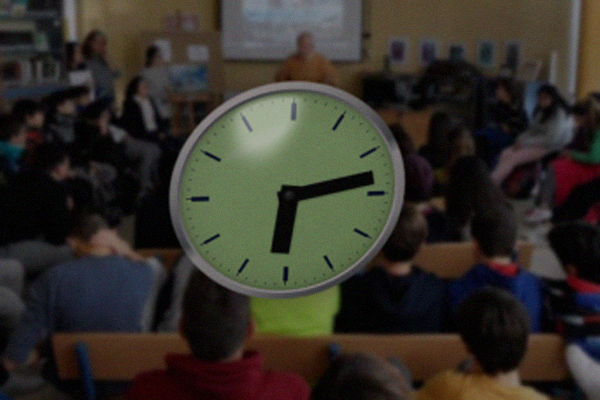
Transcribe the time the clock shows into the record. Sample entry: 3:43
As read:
6:13
